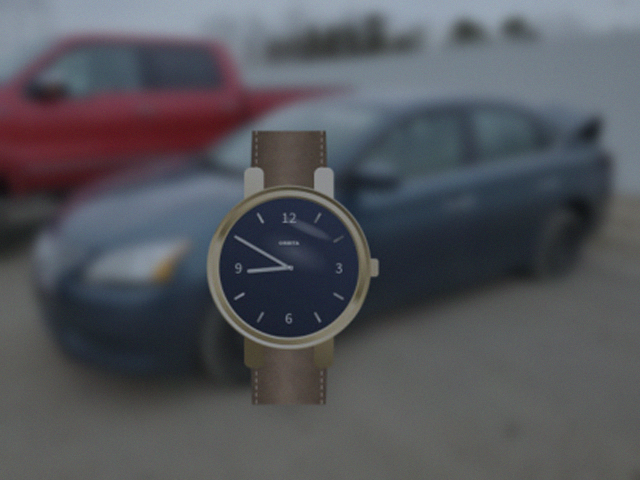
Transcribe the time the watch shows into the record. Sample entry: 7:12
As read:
8:50
